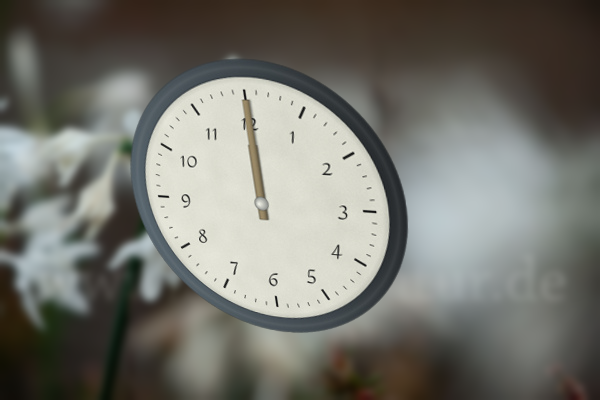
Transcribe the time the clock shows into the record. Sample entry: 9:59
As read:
12:00
